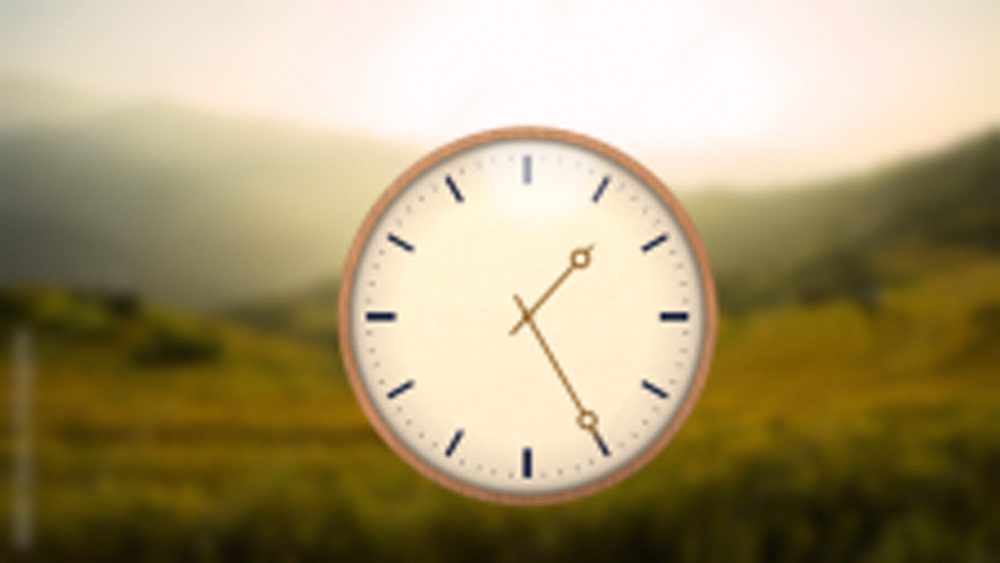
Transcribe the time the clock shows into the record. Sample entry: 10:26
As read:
1:25
